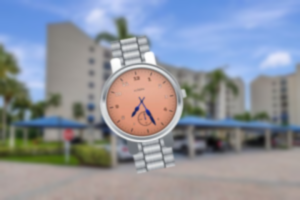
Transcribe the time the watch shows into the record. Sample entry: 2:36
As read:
7:27
